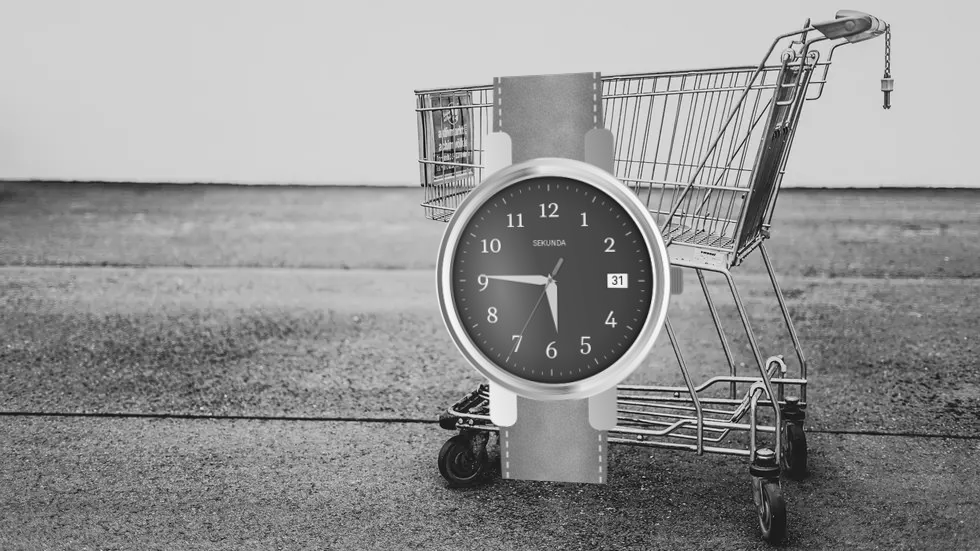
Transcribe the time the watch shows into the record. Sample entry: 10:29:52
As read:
5:45:35
